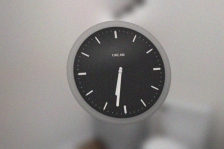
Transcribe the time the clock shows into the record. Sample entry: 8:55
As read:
6:32
